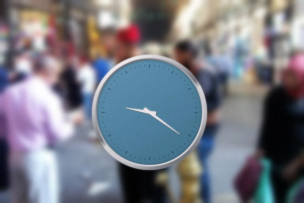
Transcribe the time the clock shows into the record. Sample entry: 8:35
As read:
9:21
